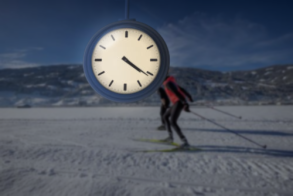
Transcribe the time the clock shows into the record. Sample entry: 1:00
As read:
4:21
